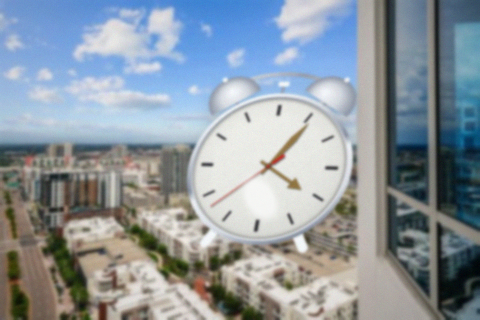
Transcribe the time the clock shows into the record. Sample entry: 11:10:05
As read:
4:05:38
